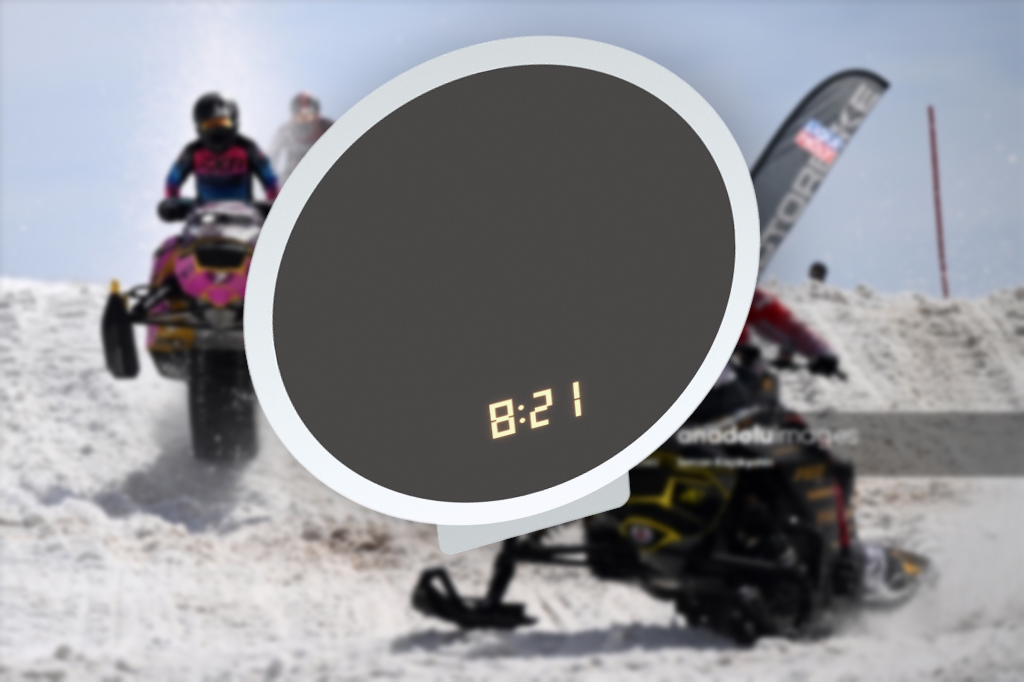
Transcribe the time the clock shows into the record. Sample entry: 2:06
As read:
8:21
